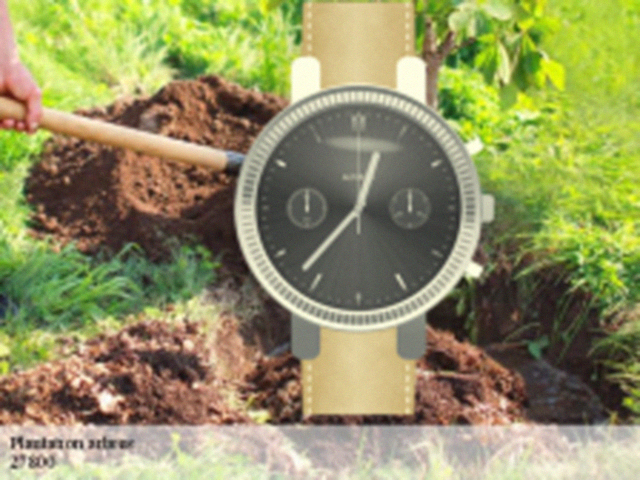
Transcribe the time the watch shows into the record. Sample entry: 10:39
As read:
12:37
